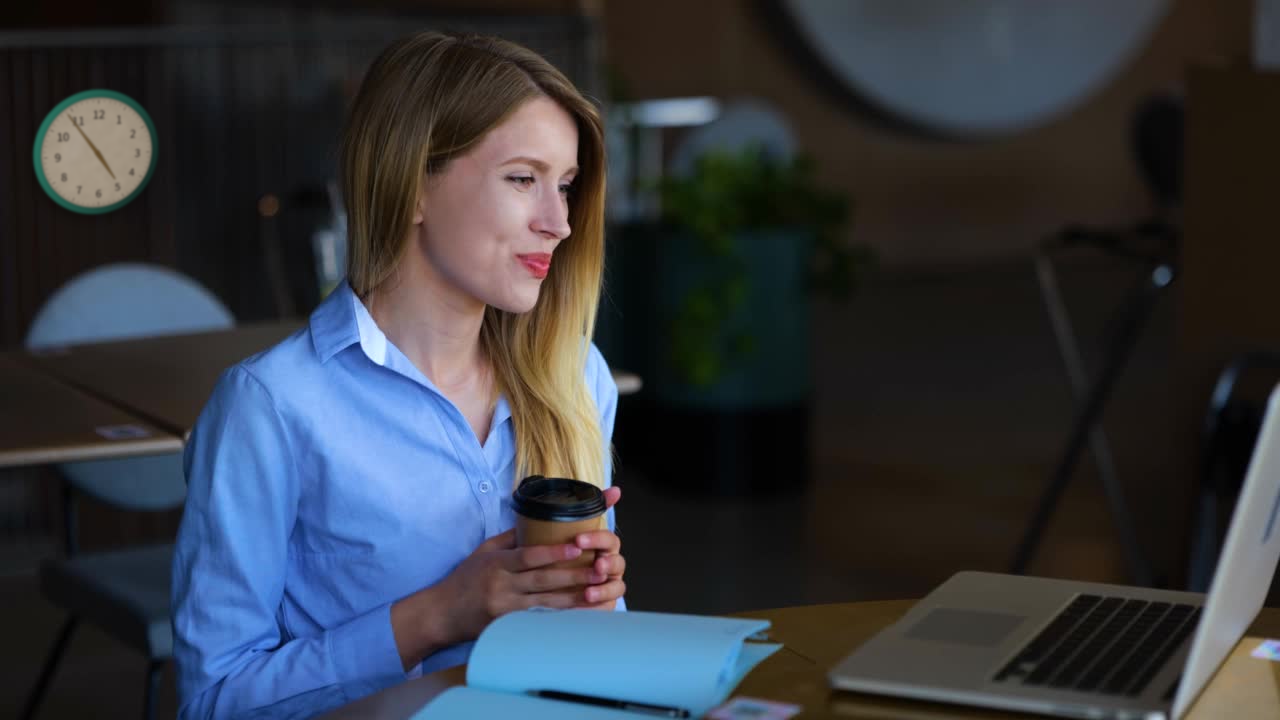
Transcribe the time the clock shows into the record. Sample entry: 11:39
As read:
4:54
